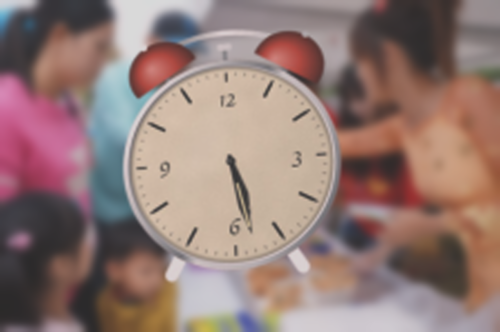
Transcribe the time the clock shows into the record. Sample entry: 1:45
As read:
5:28
